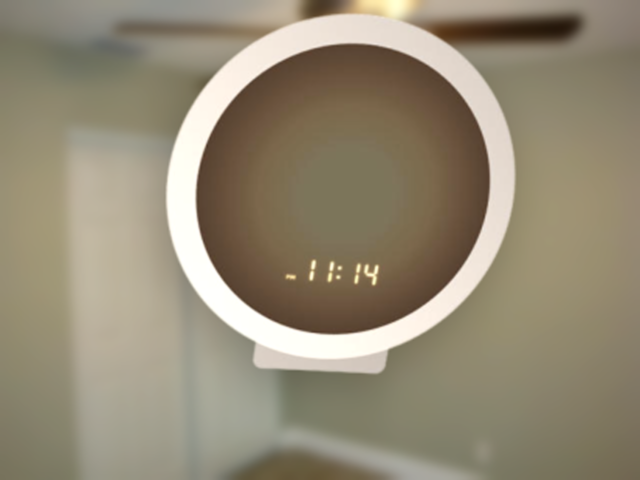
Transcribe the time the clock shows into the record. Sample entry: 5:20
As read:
11:14
